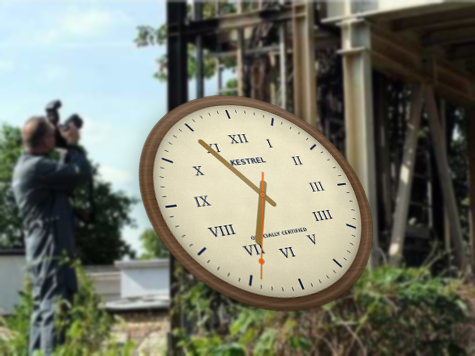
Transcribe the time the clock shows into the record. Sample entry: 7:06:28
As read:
6:54:34
